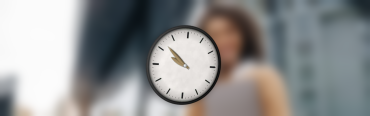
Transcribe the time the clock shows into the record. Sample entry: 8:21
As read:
9:52
